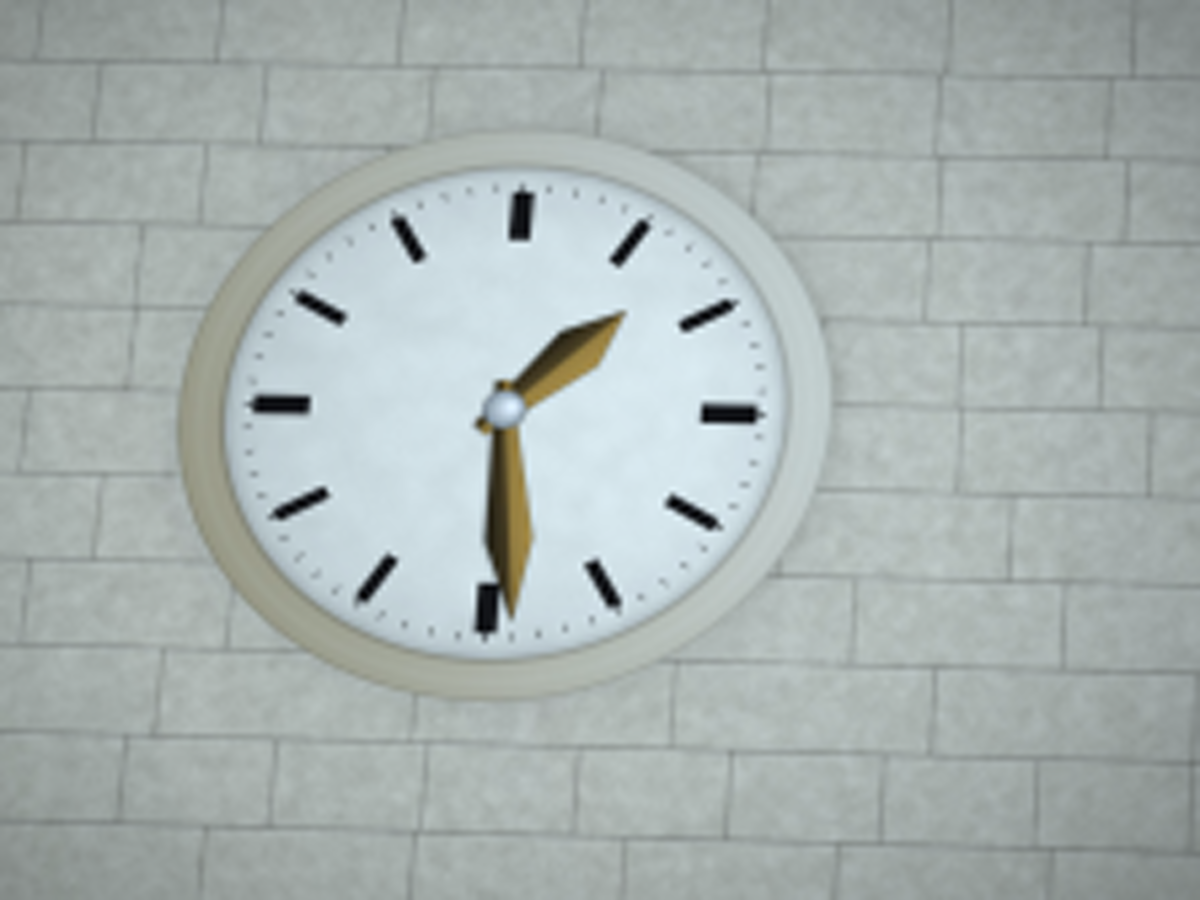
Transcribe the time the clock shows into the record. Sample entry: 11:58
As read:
1:29
